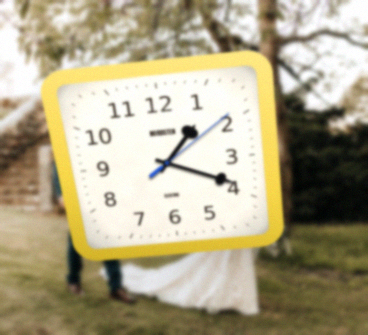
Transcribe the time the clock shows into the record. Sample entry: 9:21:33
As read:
1:19:09
